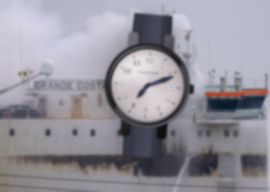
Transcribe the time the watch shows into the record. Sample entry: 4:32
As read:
7:11
